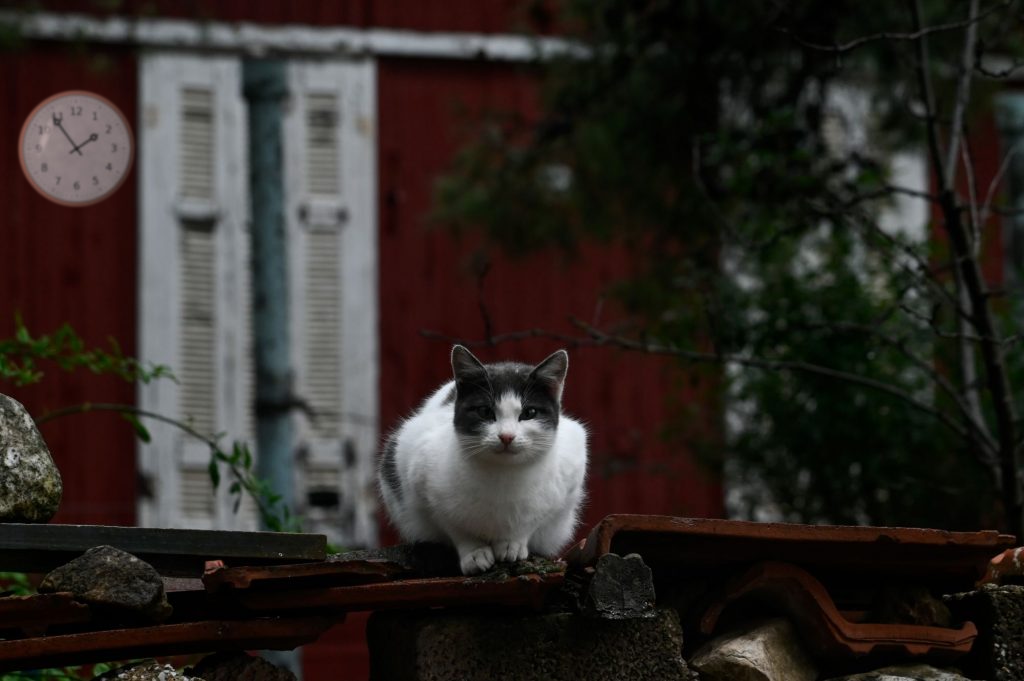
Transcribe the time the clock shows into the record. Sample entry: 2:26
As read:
1:54
